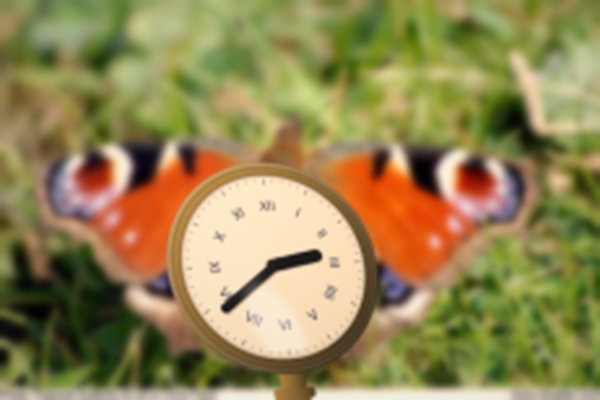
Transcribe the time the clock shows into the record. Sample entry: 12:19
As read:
2:39
